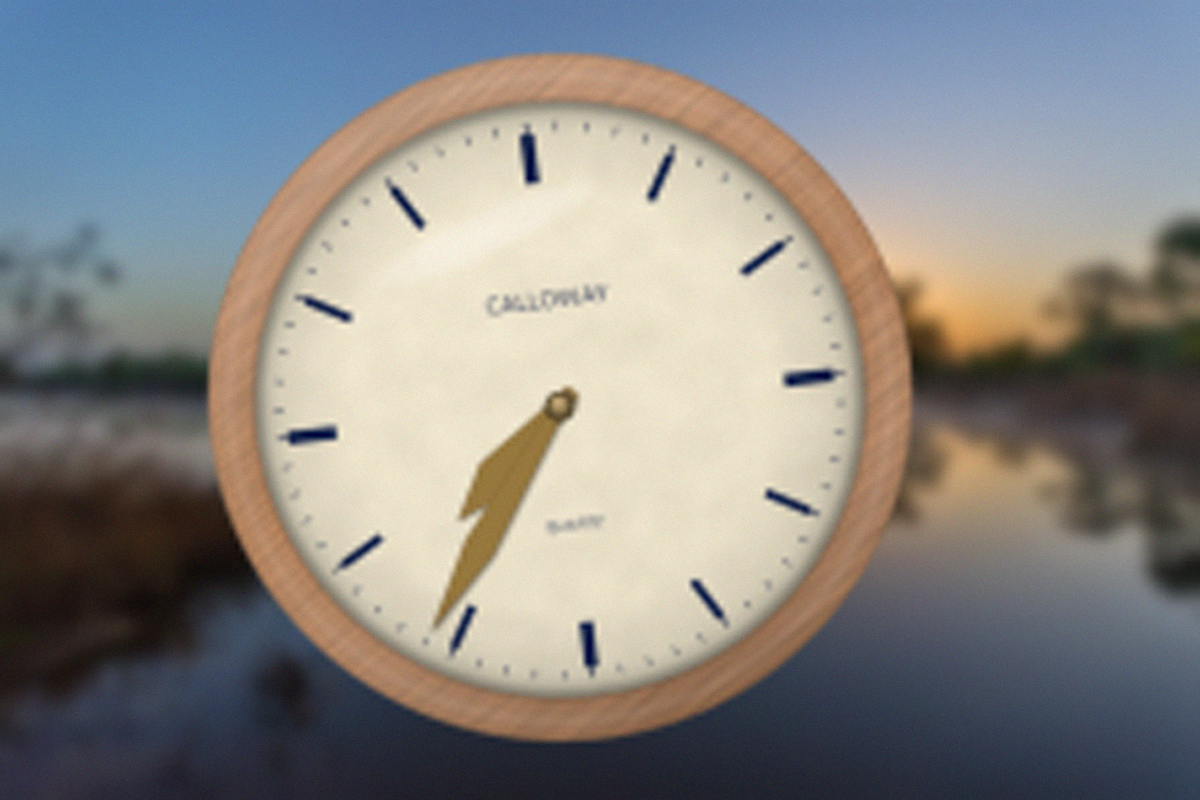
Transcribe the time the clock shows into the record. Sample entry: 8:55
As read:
7:36
